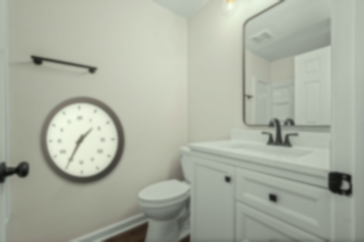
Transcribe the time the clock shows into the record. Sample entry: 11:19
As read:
1:35
